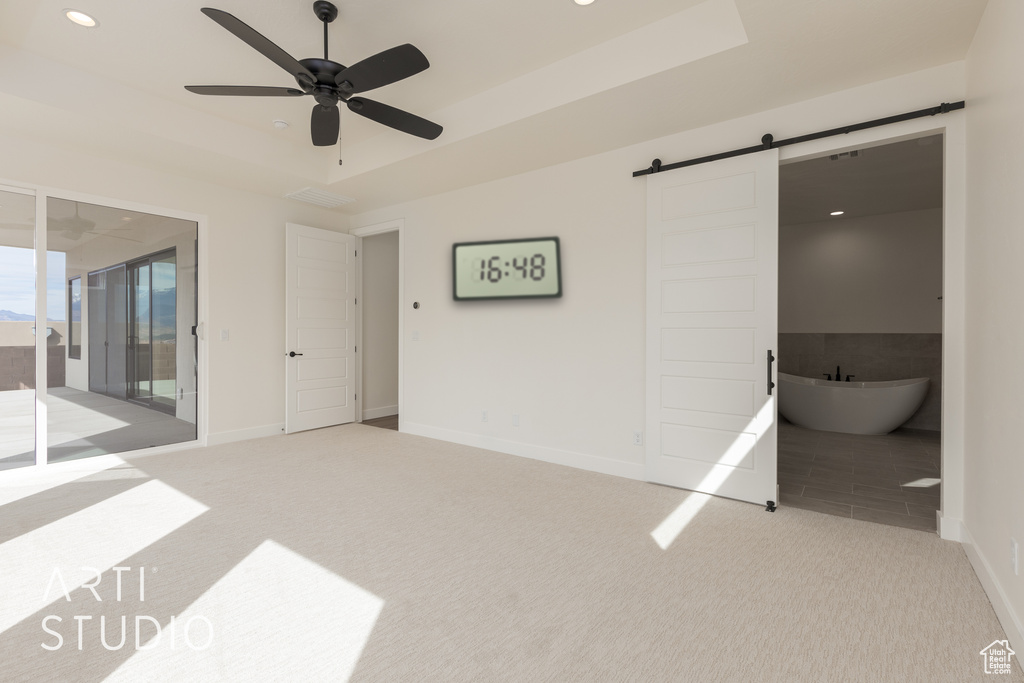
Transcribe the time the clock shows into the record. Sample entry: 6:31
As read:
16:48
